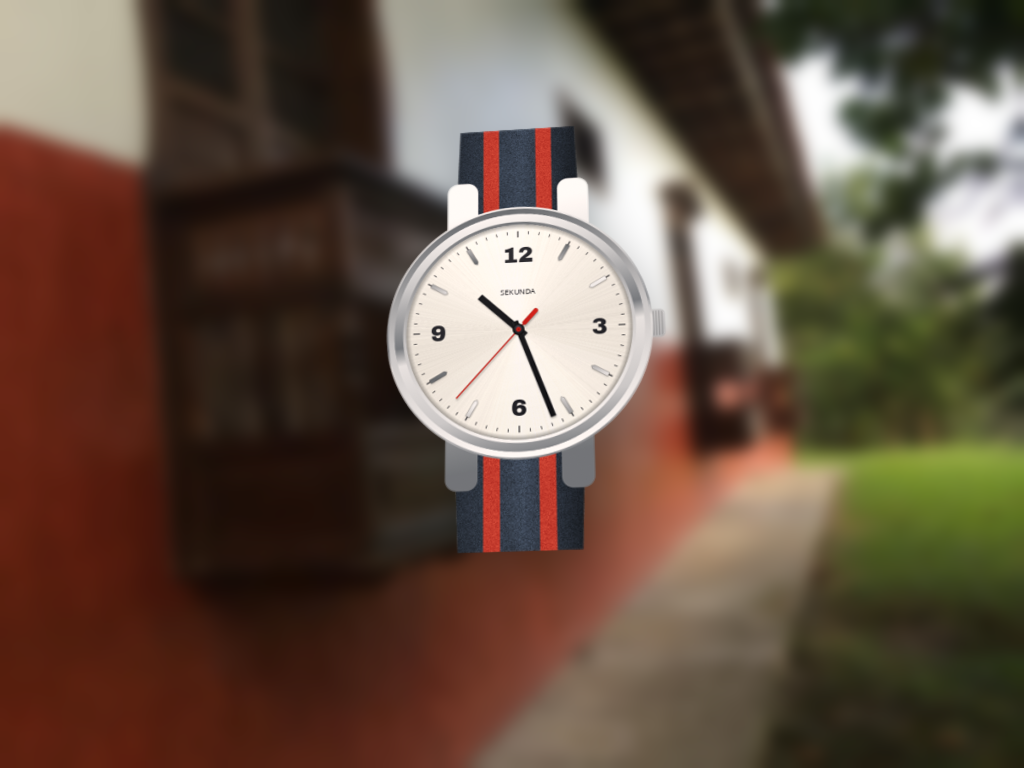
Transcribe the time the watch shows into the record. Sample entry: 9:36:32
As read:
10:26:37
